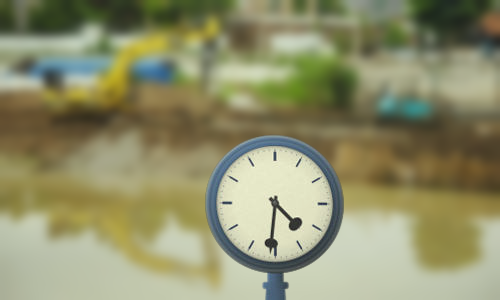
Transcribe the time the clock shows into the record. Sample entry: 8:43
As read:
4:31
